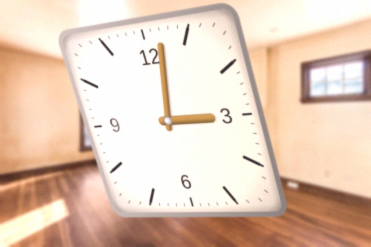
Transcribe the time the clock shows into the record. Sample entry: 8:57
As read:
3:02
